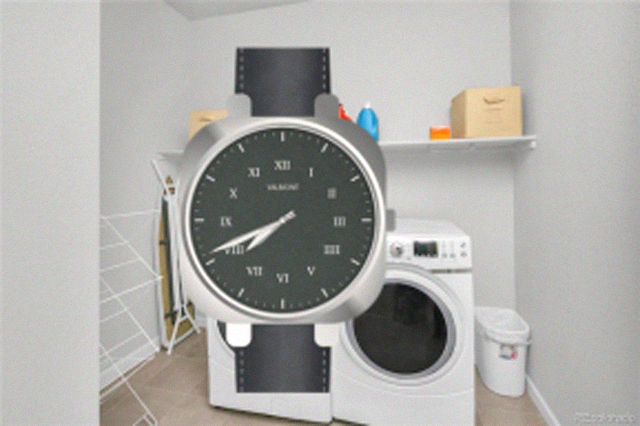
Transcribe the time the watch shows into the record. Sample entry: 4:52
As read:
7:41
